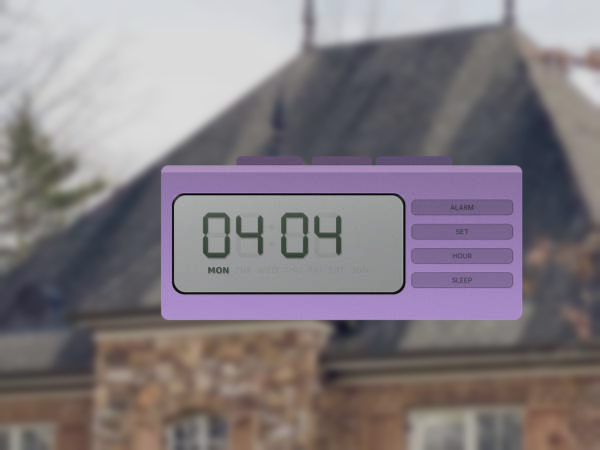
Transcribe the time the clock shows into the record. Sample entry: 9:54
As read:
4:04
